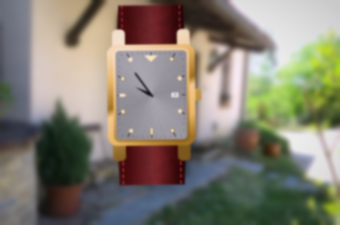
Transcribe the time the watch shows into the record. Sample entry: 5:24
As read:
9:54
